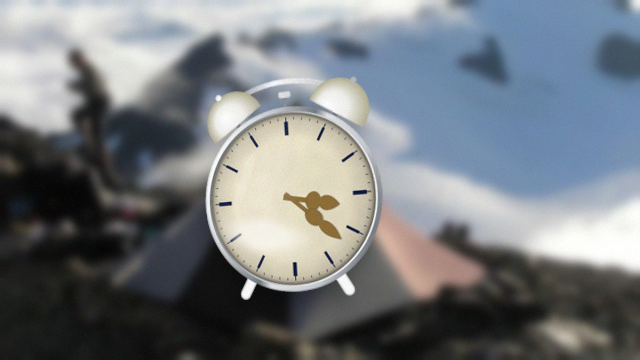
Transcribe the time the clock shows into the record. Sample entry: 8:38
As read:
3:22
